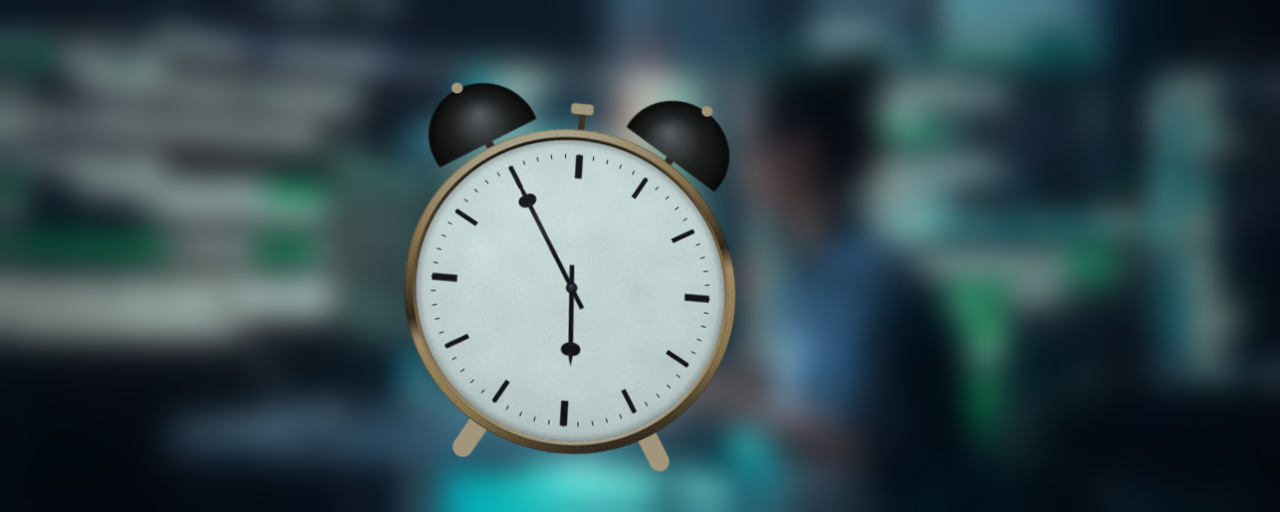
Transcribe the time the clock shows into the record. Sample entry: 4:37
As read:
5:55
